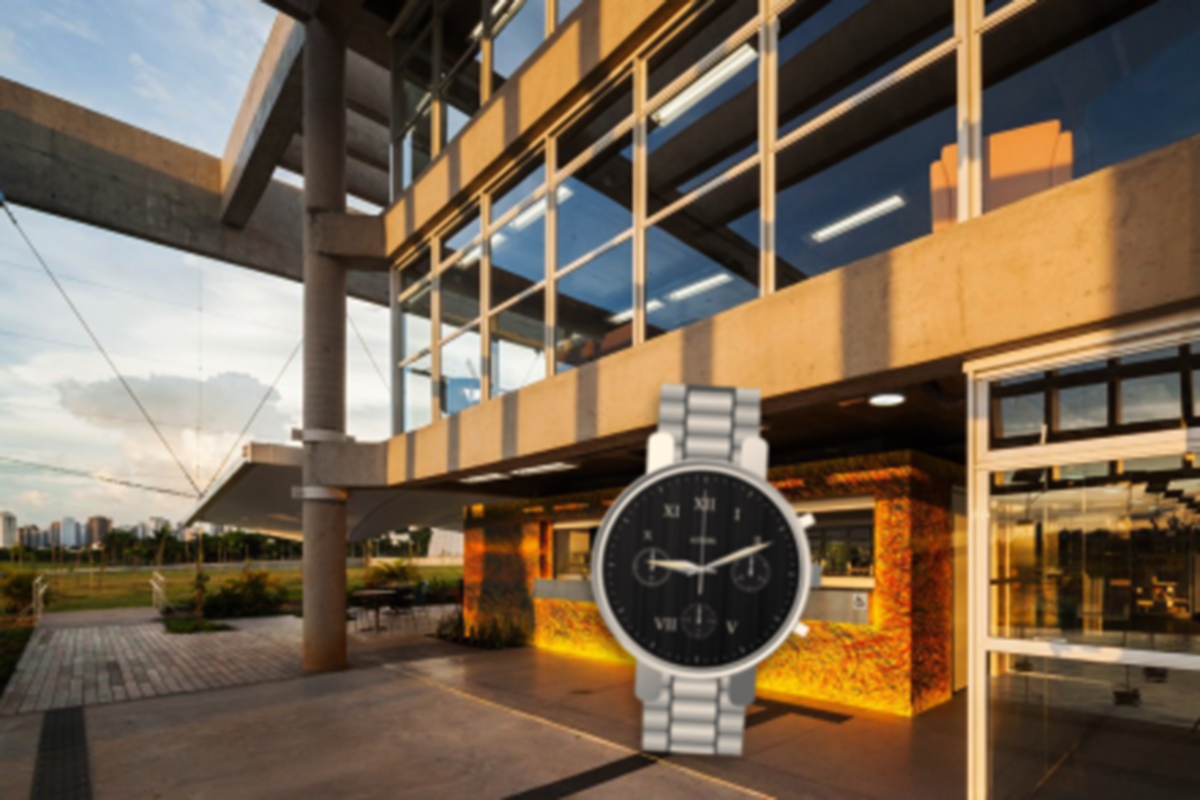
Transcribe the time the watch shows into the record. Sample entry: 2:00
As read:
9:11
